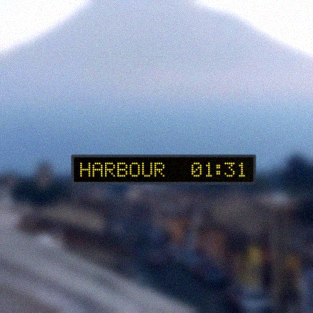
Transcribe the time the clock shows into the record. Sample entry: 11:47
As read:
1:31
